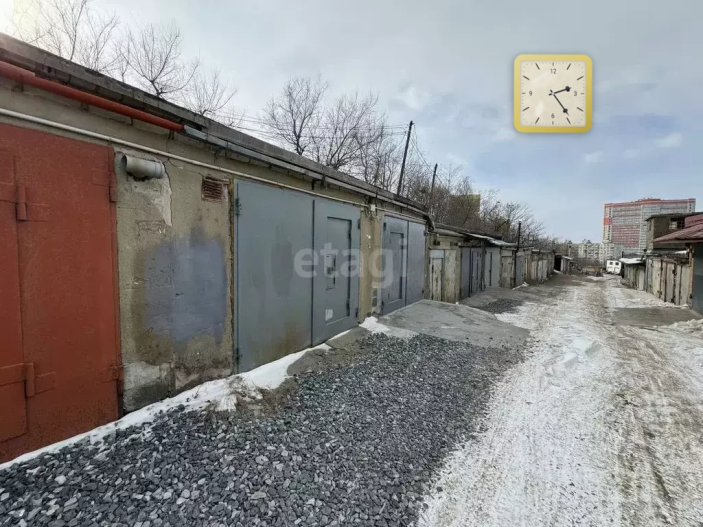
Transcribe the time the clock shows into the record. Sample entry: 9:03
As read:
2:24
